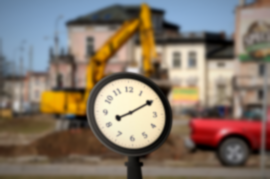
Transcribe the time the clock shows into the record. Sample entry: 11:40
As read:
8:10
